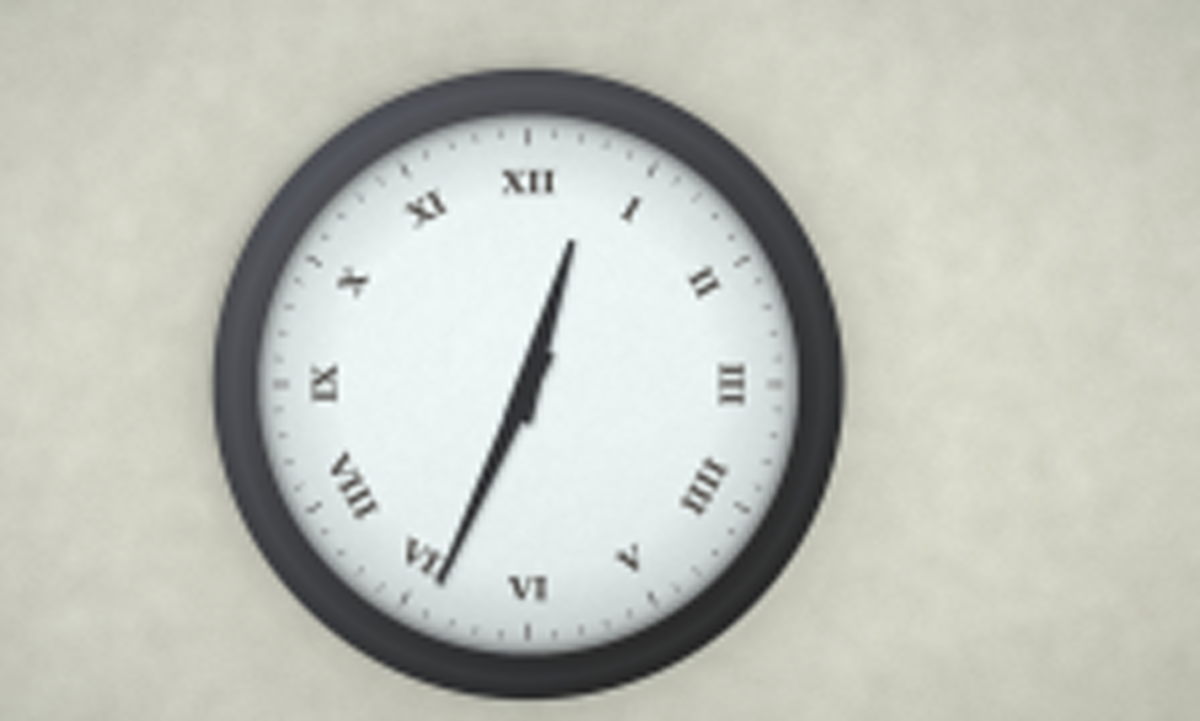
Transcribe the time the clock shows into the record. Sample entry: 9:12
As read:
12:34
